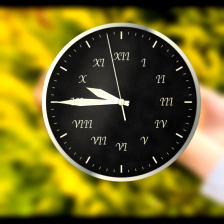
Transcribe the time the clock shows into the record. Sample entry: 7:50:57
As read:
9:44:58
